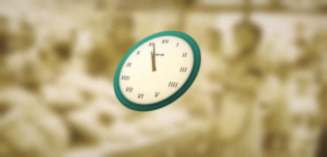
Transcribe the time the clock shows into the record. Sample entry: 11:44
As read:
10:56
